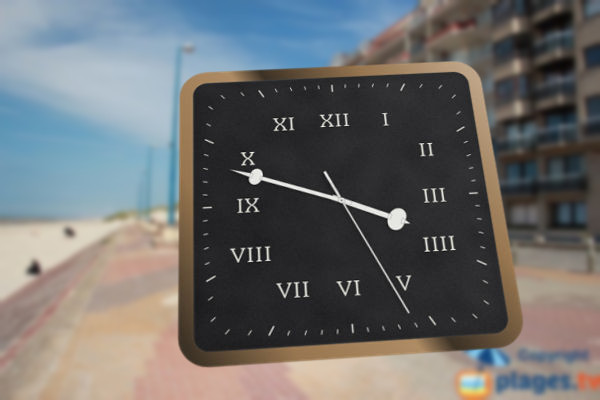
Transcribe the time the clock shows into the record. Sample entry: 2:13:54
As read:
3:48:26
